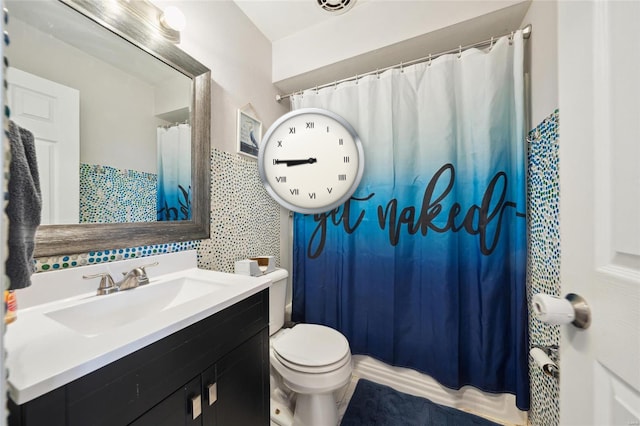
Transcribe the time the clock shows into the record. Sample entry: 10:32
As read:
8:45
